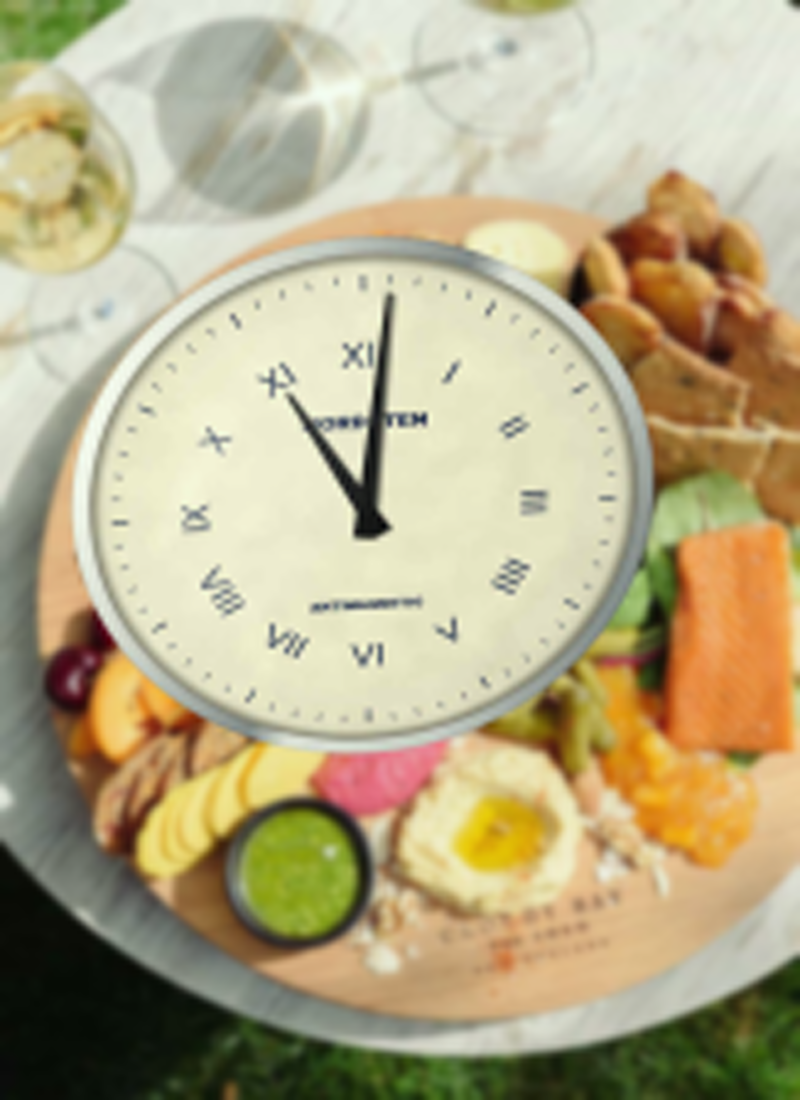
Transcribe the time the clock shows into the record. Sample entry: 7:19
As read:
11:01
